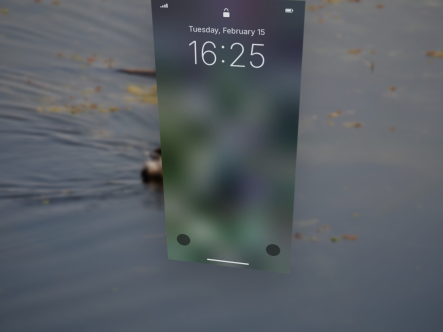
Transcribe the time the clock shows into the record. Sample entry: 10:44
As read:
16:25
